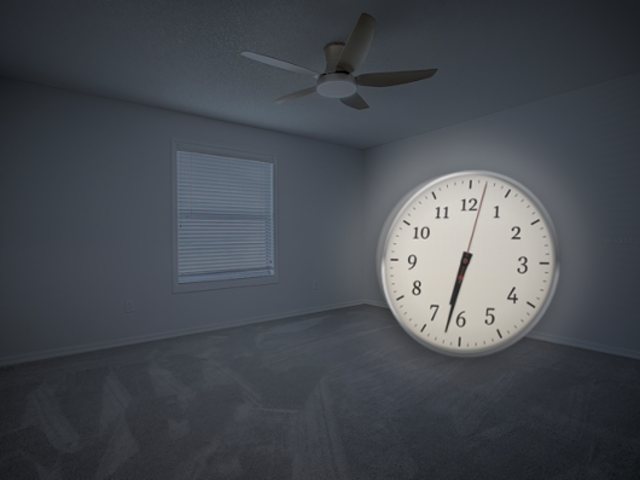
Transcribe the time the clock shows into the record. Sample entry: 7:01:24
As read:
6:32:02
